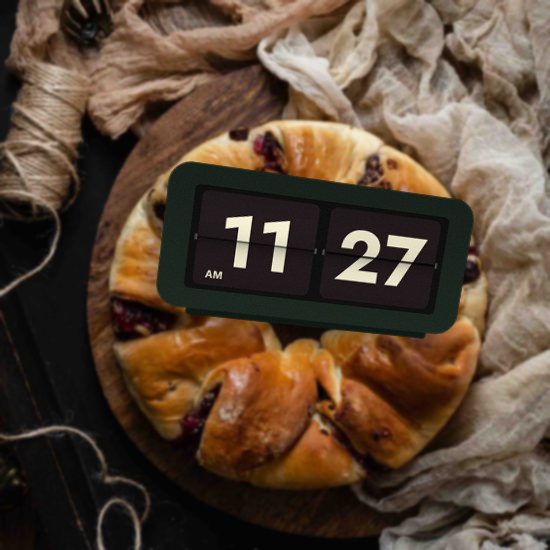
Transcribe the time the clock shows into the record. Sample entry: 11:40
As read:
11:27
